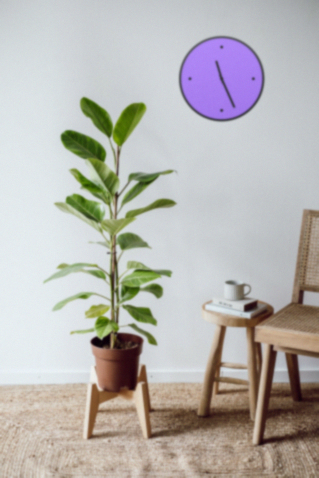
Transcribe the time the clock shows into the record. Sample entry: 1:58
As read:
11:26
